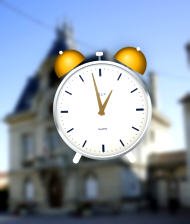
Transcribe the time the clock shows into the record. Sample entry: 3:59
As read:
12:58
